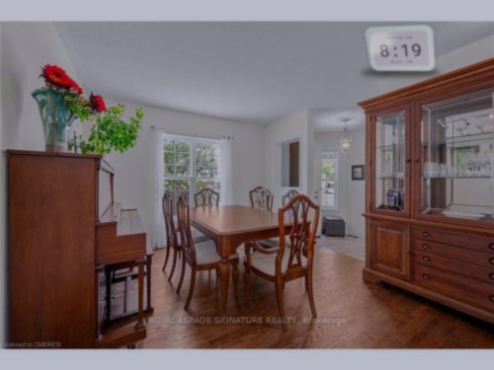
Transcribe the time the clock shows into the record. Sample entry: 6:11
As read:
8:19
